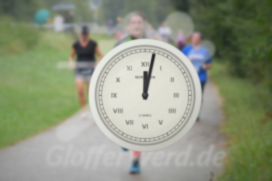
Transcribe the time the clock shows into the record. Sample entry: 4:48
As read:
12:02
